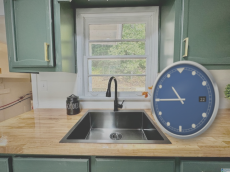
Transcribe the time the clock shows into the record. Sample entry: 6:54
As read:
10:45
